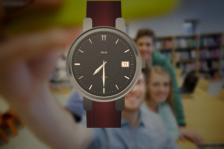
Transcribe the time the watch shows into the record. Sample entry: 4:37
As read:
7:30
